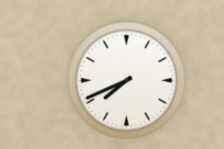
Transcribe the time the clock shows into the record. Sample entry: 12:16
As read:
7:41
